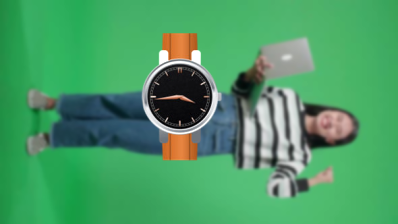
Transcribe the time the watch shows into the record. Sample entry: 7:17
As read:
3:44
